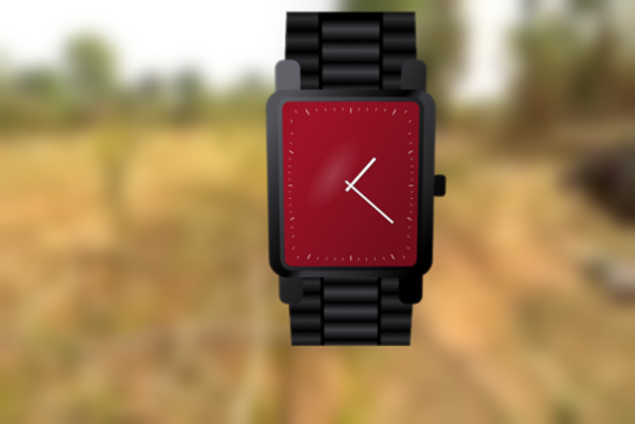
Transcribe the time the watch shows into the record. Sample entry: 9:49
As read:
1:22
